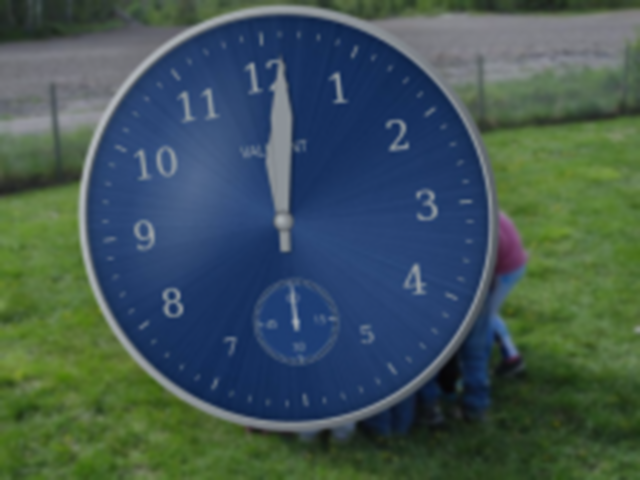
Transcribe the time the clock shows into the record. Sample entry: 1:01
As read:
12:01
